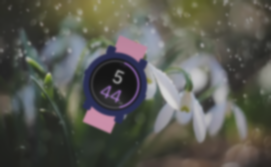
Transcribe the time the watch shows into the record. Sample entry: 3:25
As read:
5:44
